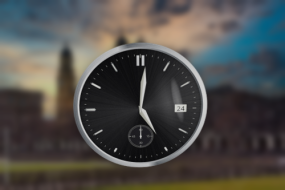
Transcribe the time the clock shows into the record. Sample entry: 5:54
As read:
5:01
